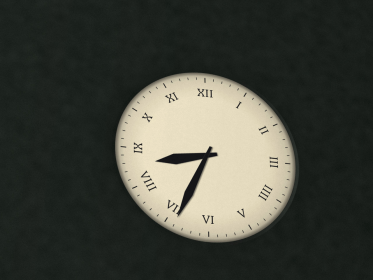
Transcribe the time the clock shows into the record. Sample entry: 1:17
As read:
8:34
